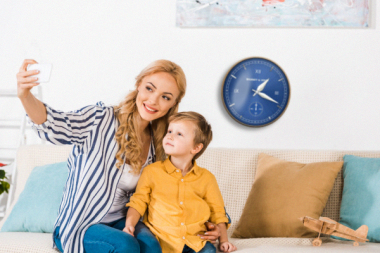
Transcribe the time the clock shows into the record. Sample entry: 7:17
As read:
1:19
